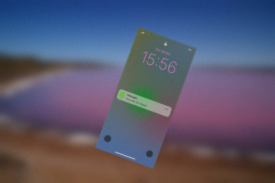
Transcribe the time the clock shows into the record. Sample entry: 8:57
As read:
15:56
